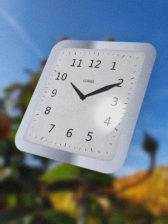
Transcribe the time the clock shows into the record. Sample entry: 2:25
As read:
10:10
